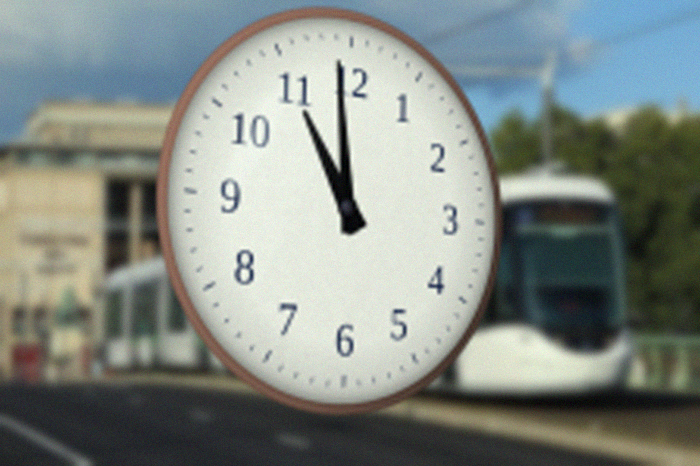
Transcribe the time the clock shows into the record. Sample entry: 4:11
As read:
10:59
